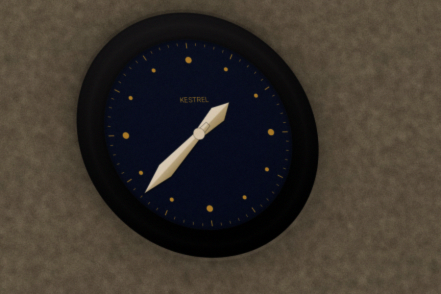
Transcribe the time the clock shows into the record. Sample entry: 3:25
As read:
1:38
